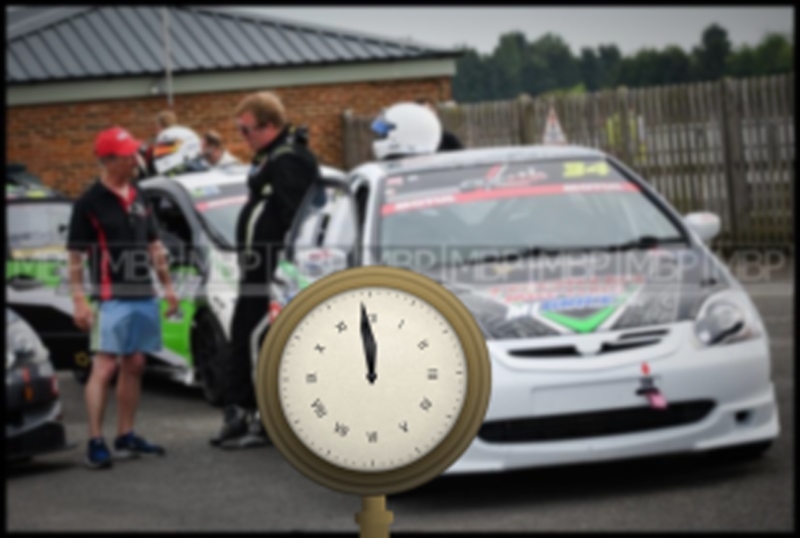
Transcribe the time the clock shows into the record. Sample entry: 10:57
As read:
11:59
